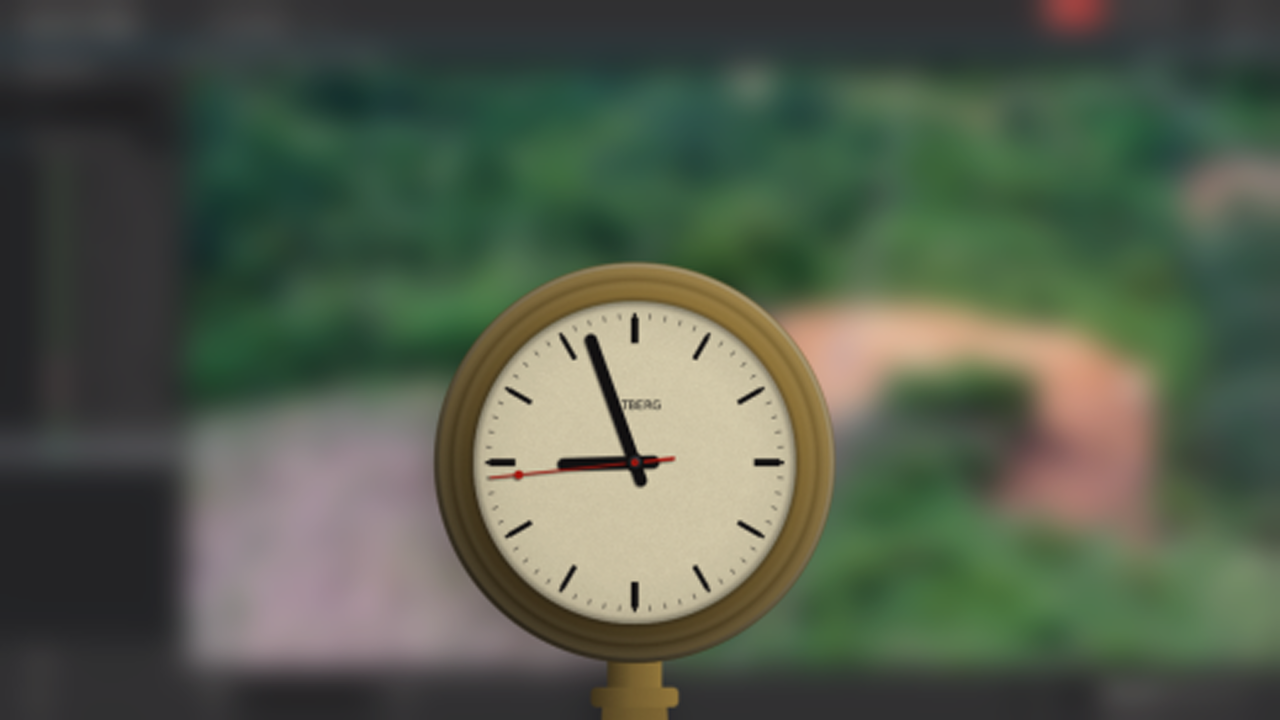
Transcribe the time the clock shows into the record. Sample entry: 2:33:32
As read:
8:56:44
